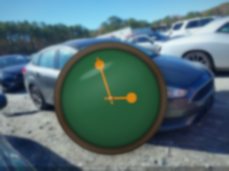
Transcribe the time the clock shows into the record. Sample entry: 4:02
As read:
2:57
